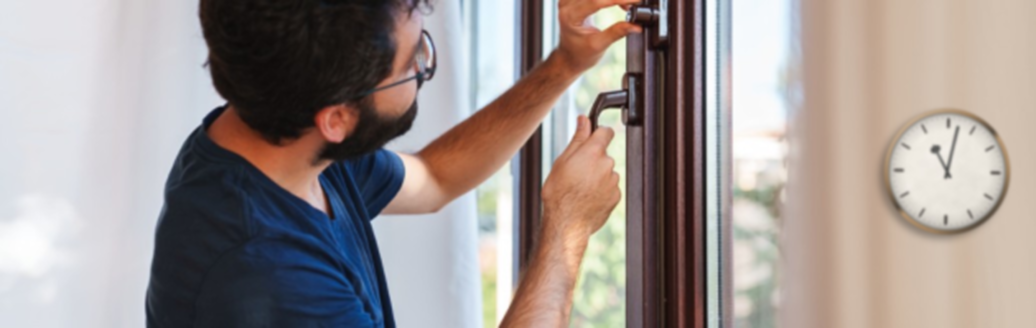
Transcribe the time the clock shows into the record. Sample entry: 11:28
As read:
11:02
